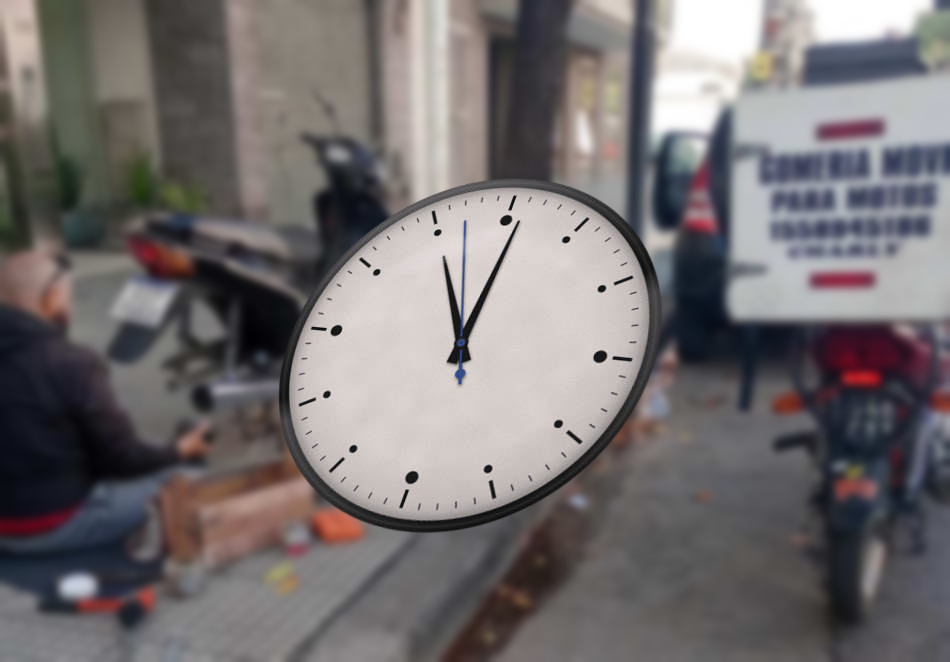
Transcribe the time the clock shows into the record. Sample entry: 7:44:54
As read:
11:00:57
